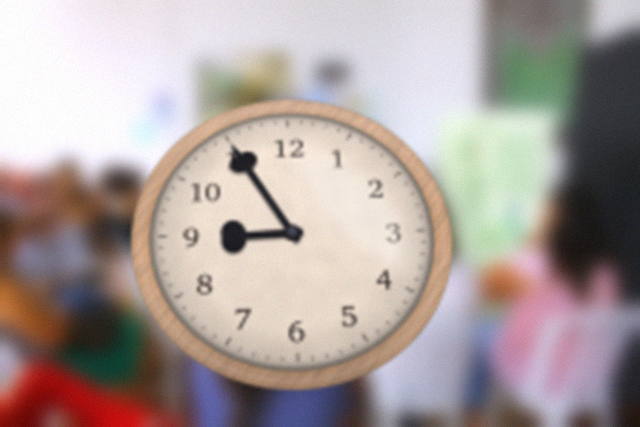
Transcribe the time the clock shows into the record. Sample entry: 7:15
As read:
8:55
